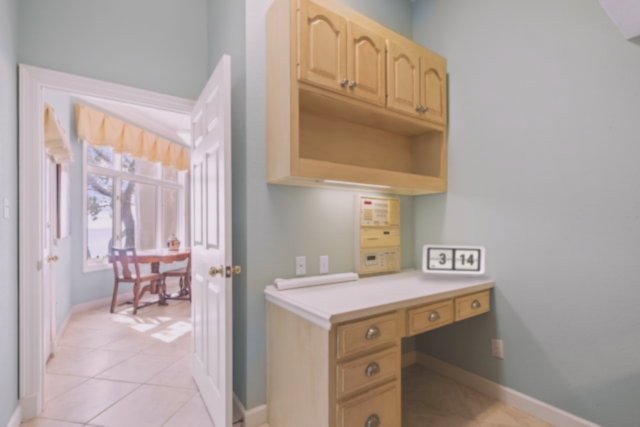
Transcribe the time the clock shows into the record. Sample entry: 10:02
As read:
3:14
